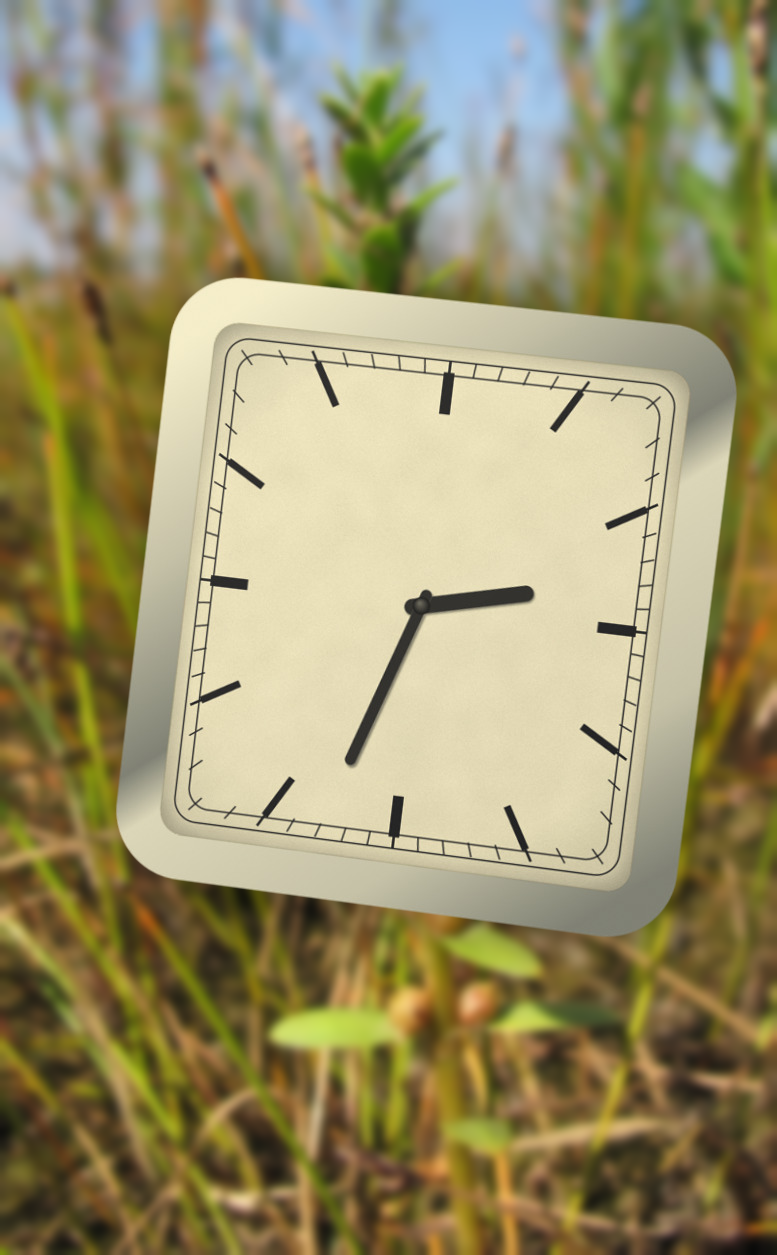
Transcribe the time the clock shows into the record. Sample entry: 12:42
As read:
2:33
